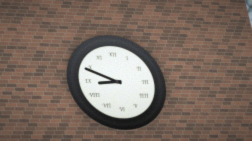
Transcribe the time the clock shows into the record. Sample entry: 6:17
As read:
8:49
